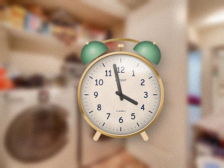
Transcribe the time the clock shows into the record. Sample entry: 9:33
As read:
3:58
